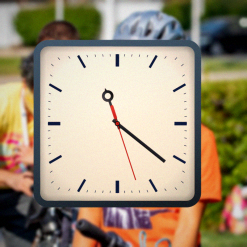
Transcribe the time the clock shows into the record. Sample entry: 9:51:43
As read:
11:21:27
